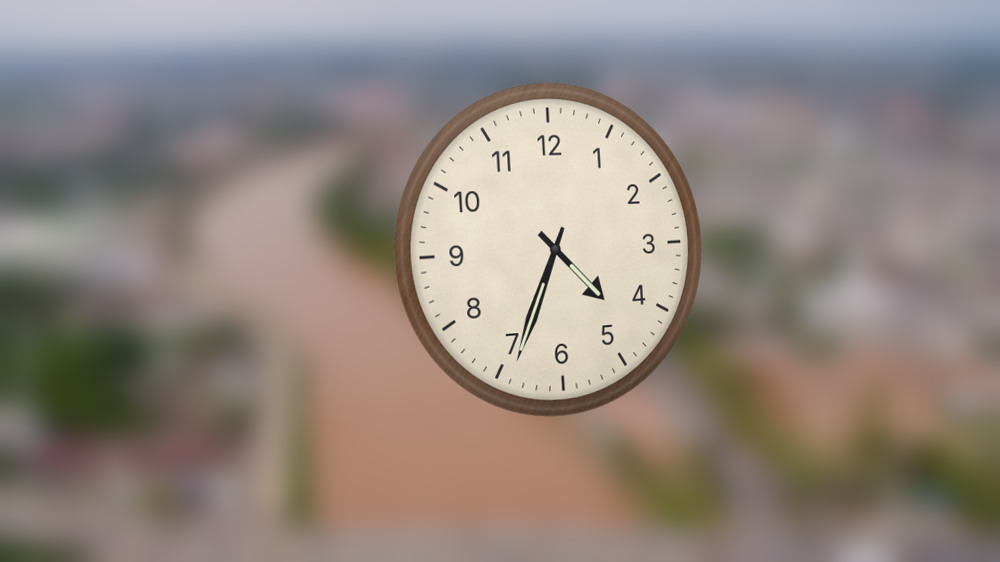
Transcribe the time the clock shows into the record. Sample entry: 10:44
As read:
4:34
